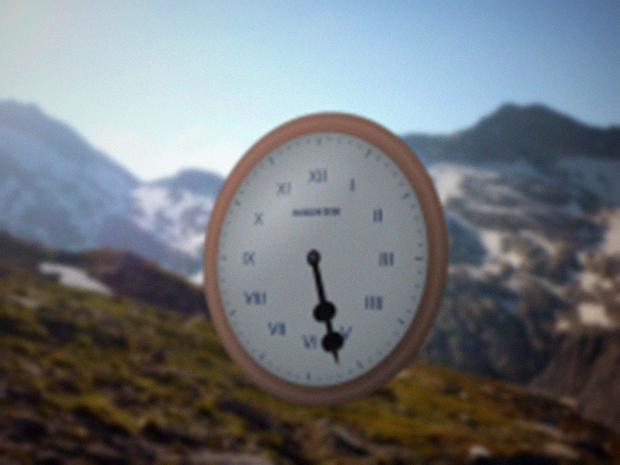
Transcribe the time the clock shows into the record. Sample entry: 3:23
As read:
5:27
